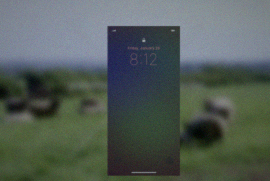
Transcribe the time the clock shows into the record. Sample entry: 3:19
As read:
8:12
